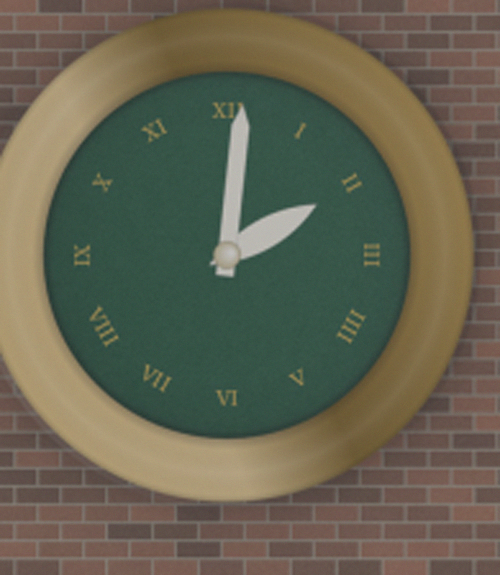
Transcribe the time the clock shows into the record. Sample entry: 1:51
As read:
2:01
